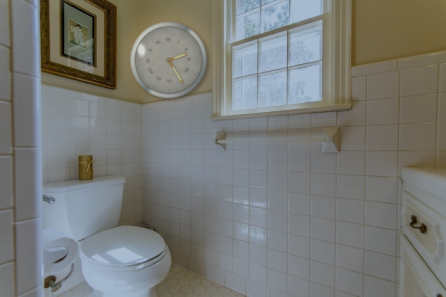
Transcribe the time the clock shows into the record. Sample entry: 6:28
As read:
2:25
